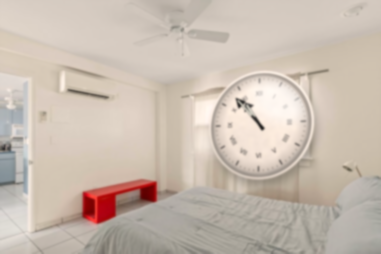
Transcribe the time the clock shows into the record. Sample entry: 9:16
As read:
10:53
